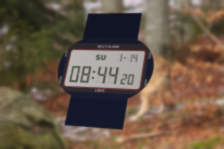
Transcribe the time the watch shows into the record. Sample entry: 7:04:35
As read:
8:44:20
